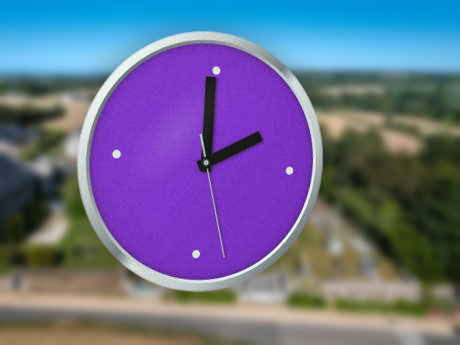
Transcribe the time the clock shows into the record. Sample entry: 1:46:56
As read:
1:59:27
